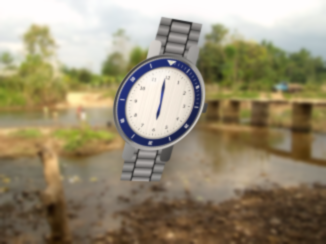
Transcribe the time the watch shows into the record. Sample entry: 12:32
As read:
5:59
